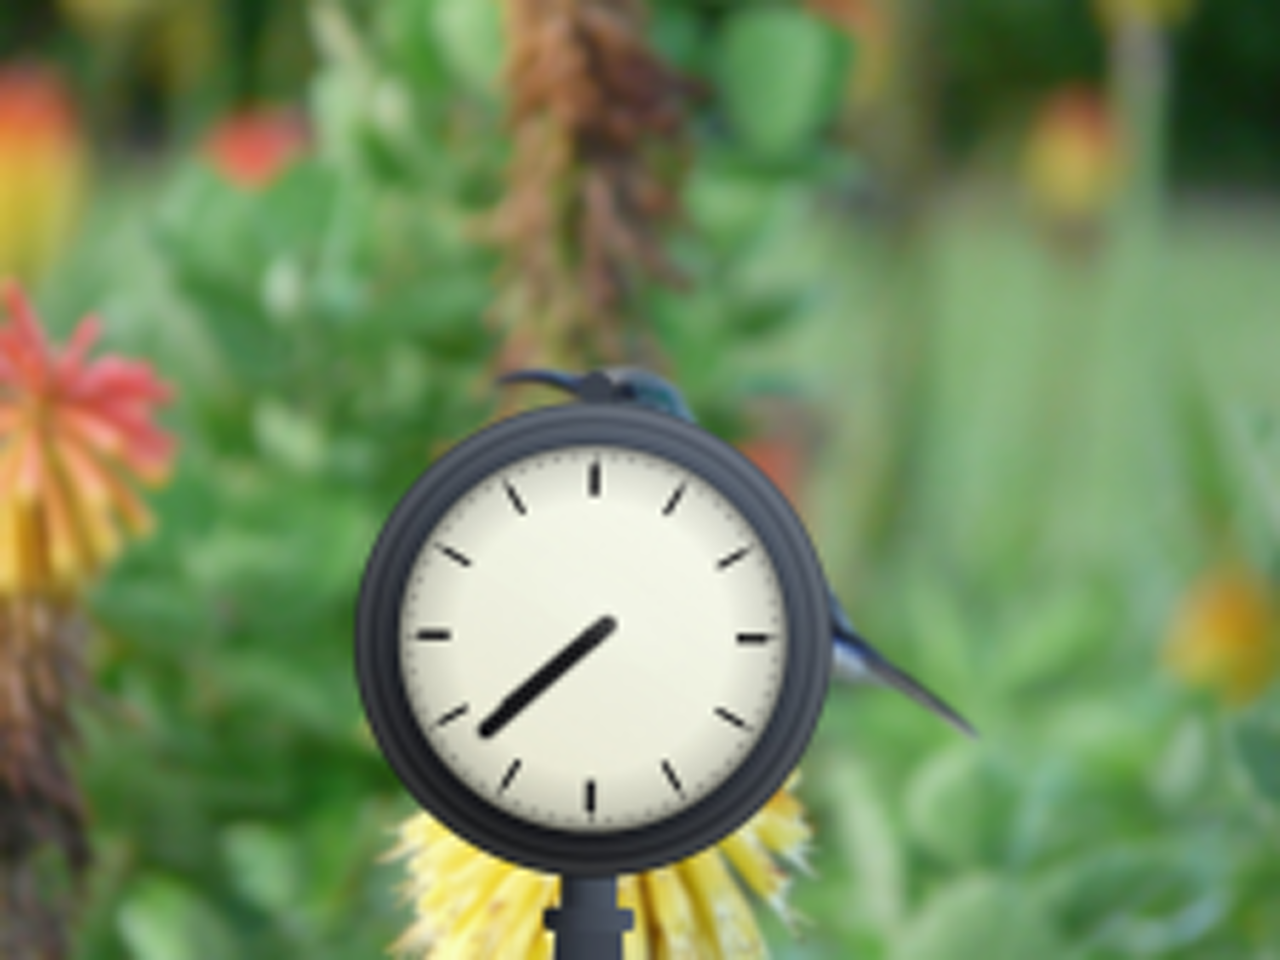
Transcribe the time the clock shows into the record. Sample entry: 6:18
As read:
7:38
